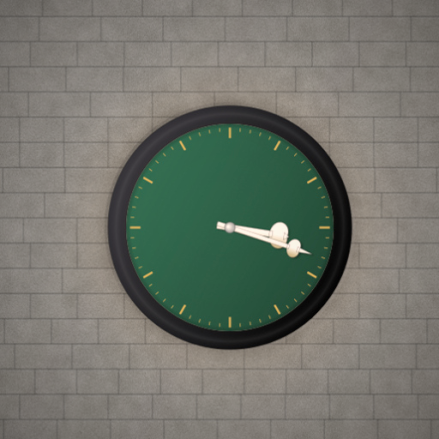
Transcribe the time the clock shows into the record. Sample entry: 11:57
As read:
3:18
